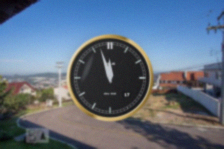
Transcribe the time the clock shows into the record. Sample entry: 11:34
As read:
11:57
